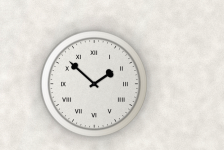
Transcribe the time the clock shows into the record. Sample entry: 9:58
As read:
1:52
